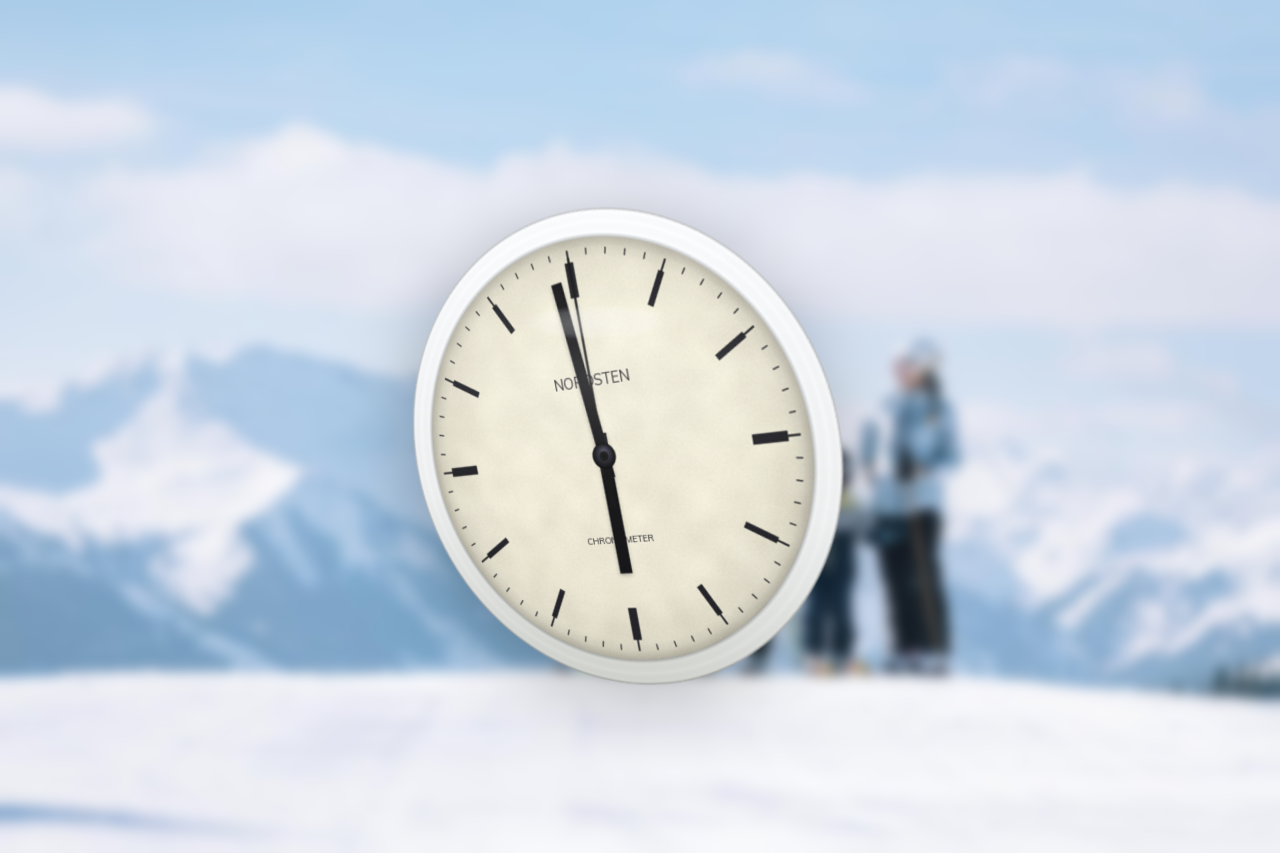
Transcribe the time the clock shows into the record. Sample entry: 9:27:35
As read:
5:59:00
